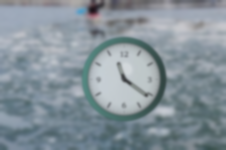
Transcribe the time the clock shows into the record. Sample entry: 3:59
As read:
11:21
